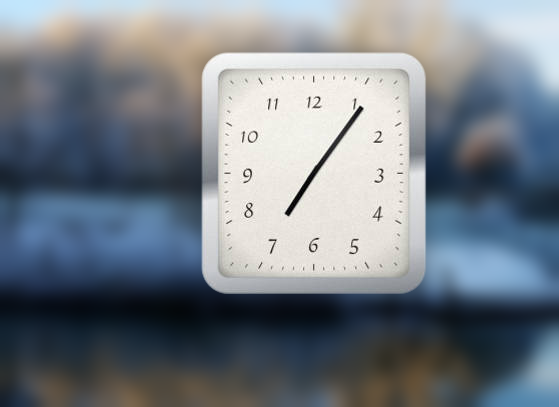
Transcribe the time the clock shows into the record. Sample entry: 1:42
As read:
7:06
